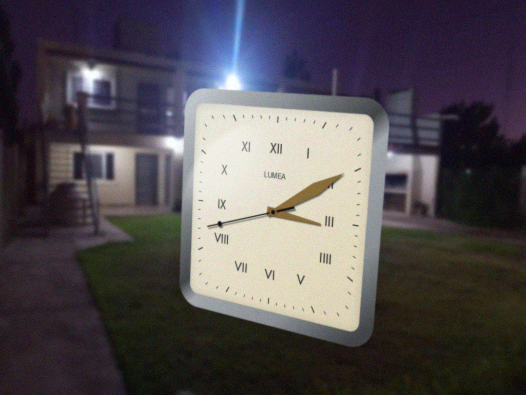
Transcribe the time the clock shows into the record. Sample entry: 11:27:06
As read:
3:09:42
